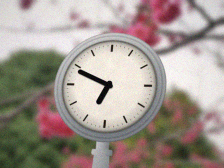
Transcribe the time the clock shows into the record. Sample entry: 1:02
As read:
6:49
